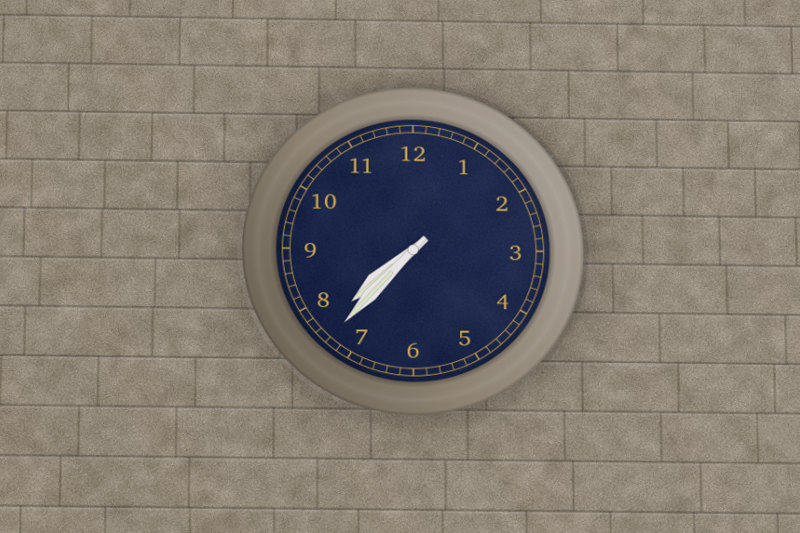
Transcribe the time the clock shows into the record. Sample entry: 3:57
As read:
7:37
